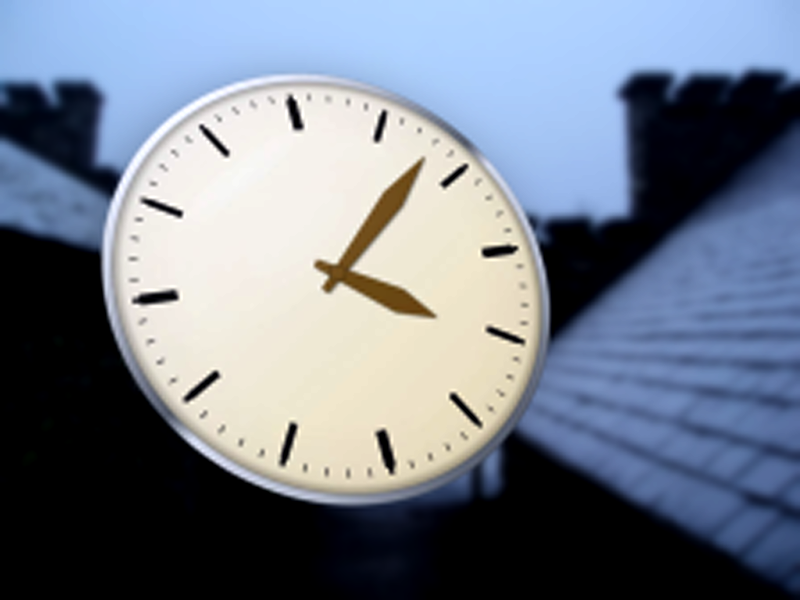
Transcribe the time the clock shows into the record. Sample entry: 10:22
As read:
4:08
